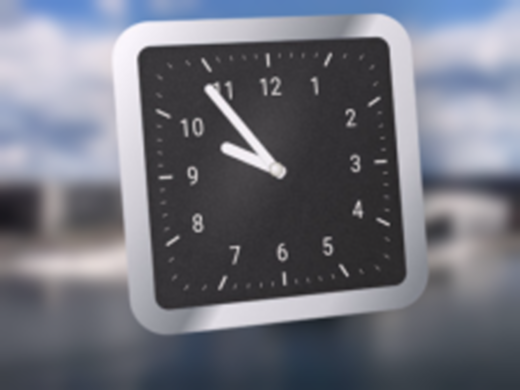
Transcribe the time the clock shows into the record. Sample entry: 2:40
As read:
9:54
